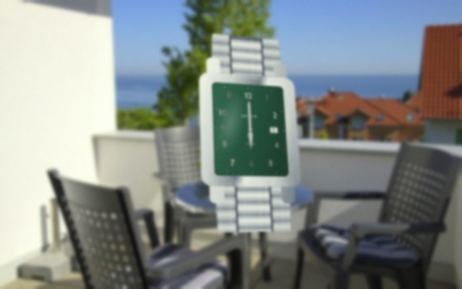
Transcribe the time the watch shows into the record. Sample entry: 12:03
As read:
6:00
